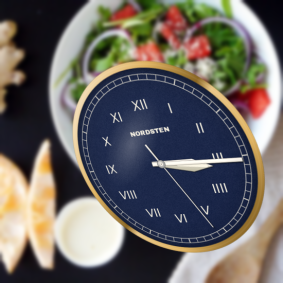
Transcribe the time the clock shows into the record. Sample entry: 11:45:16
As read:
3:15:26
